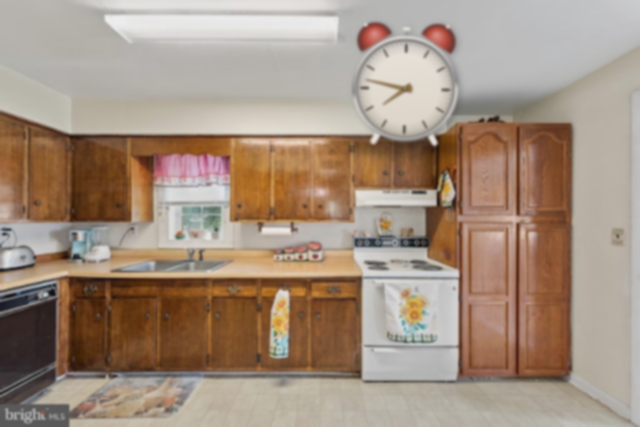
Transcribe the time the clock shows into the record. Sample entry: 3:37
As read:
7:47
